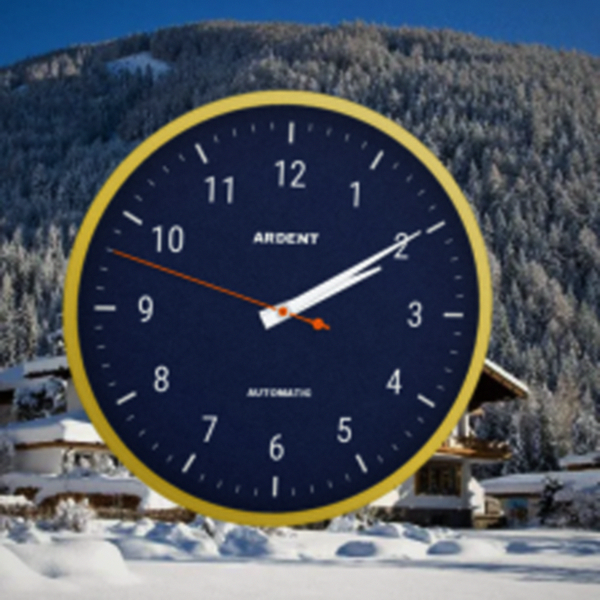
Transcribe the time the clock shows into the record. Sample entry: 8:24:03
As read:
2:09:48
